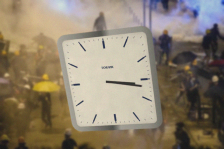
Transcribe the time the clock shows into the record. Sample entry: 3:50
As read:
3:17
